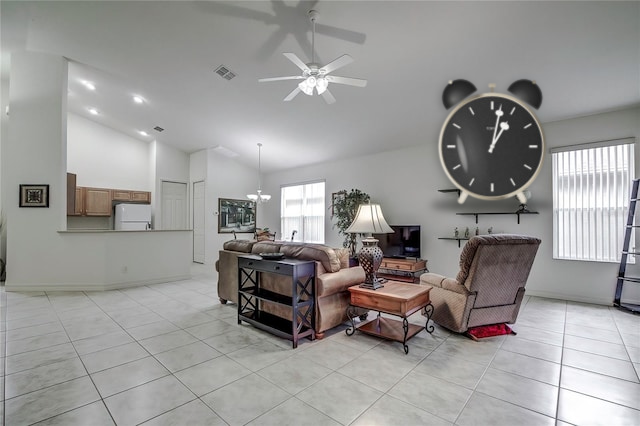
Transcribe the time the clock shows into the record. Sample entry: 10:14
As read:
1:02
